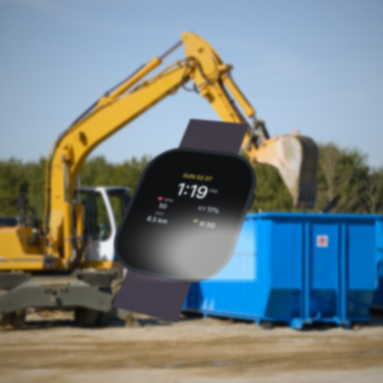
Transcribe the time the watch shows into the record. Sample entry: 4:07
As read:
1:19
